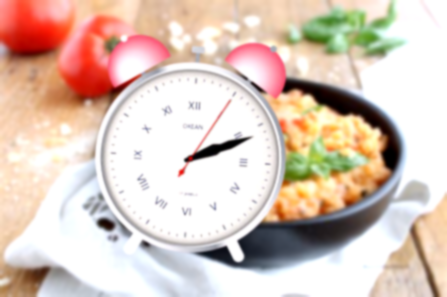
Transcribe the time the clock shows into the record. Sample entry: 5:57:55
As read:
2:11:05
